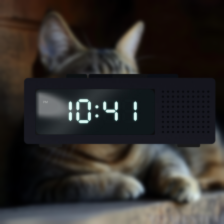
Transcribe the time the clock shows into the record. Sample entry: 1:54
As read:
10:41
